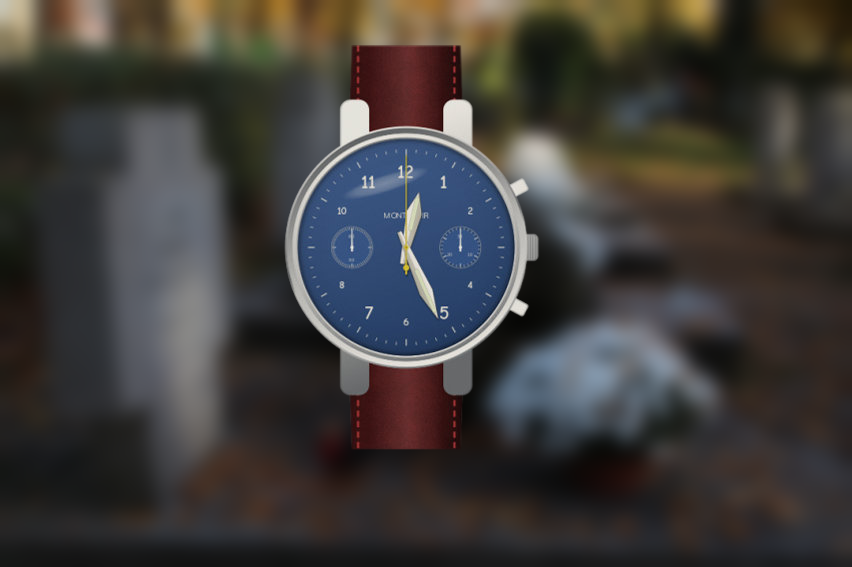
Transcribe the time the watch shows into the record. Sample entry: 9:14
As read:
12:26
